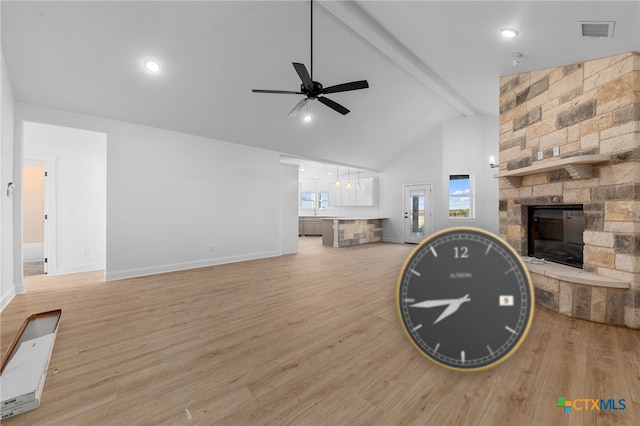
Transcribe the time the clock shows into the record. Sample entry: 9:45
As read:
7:44
